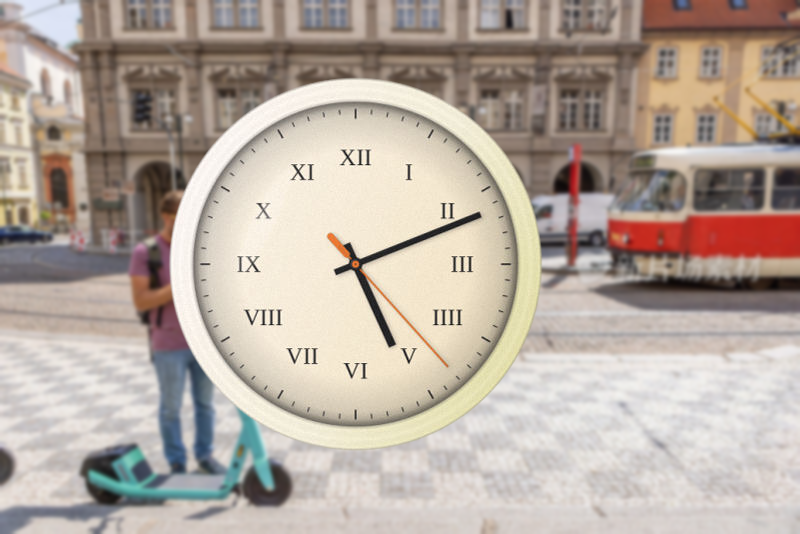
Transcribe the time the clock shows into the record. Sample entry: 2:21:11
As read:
5:11:23
